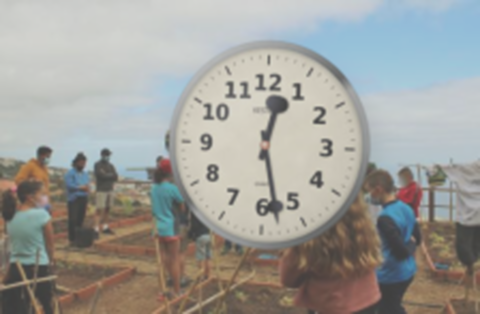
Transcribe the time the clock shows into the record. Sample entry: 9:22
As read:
12:28
